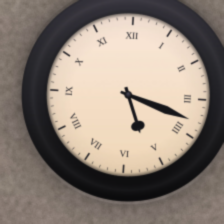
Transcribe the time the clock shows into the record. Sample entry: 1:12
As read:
5:18
